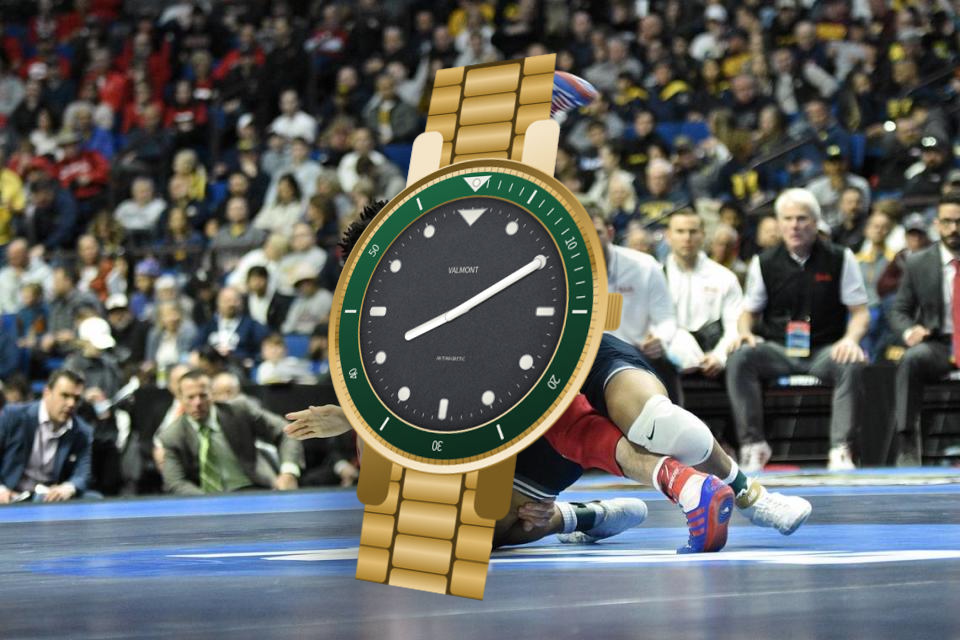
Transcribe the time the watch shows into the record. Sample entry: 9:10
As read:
8:10
